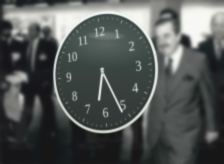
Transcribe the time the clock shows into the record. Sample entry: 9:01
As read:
6:26
